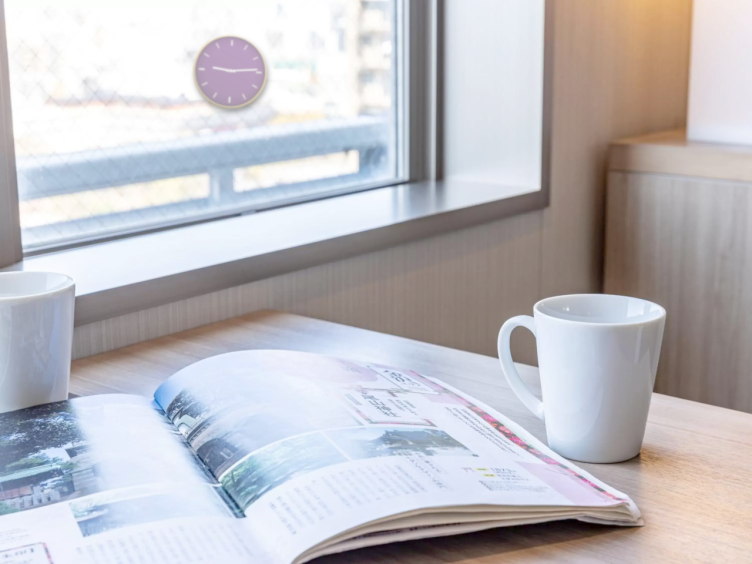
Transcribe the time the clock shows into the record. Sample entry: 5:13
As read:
9:14
